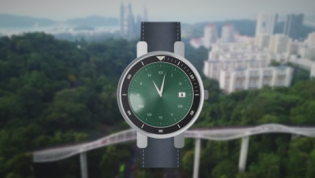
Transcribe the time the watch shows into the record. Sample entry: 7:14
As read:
11:02
